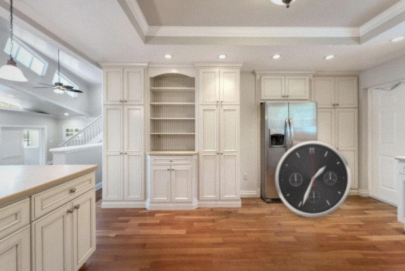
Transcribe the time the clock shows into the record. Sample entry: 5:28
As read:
1:34
